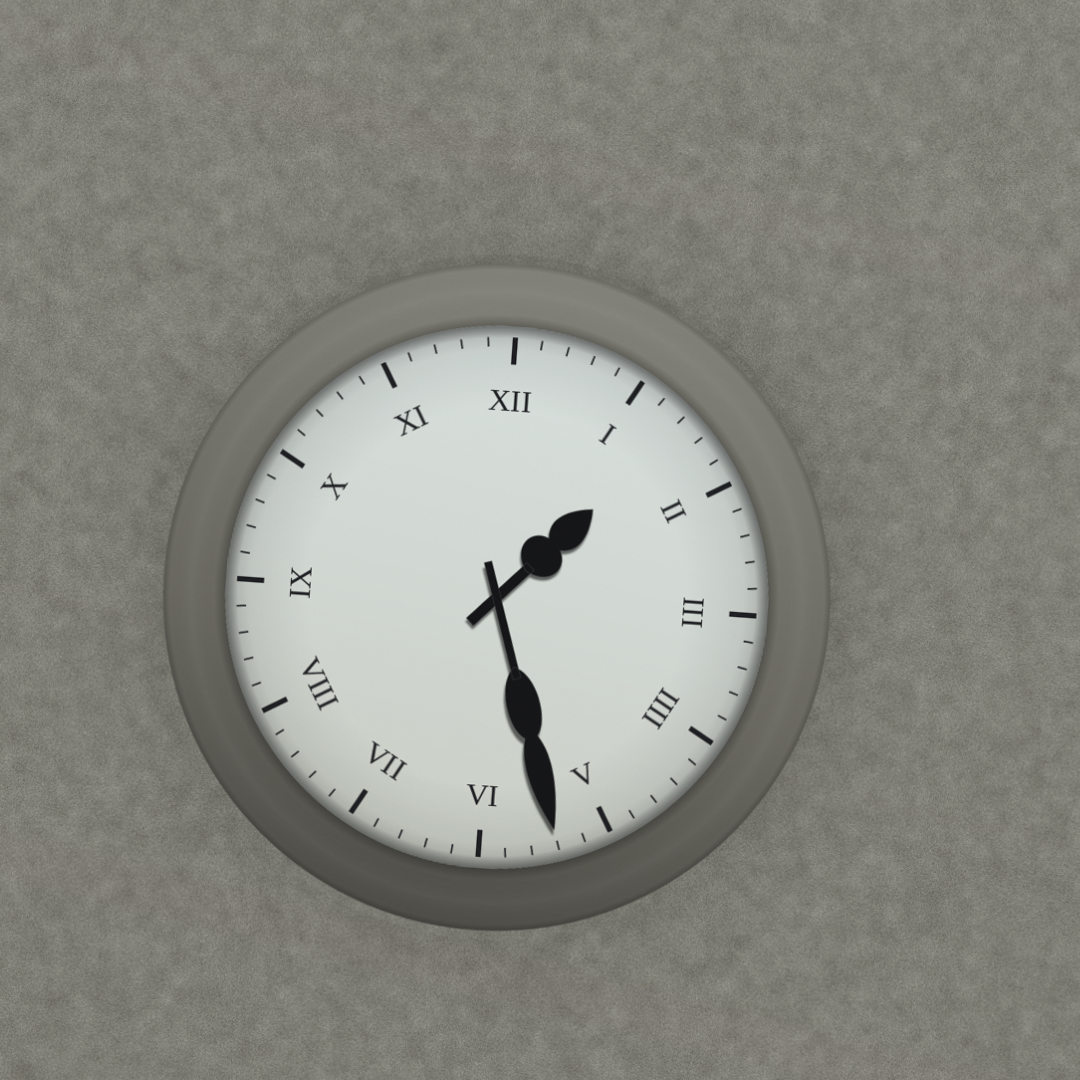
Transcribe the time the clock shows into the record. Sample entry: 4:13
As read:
1:27
